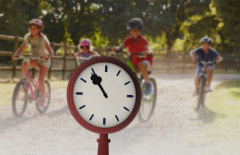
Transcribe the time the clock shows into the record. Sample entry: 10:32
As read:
10:54
